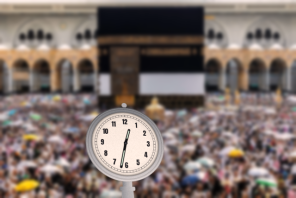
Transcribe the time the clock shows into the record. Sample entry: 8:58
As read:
12:32
